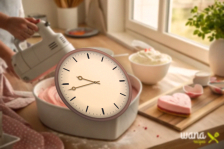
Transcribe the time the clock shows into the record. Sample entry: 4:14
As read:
9:43
